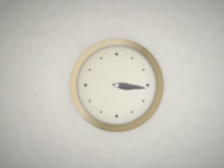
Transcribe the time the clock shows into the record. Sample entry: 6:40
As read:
3:16
